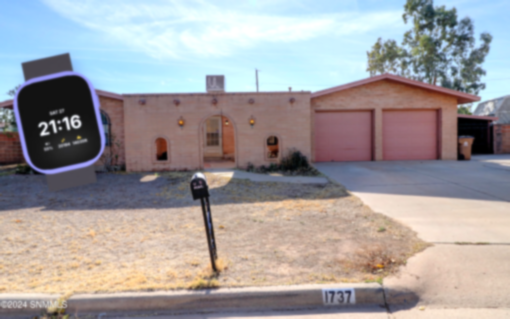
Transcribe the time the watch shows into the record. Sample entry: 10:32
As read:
21:16
